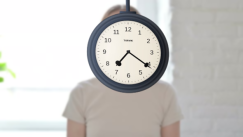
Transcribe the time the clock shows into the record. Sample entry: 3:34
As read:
7:21
